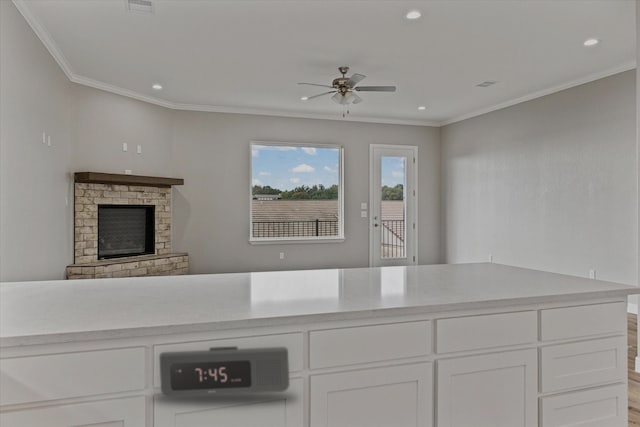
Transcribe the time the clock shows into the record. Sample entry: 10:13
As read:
7:45
